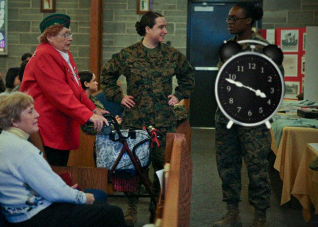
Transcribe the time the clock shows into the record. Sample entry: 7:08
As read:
3:48
